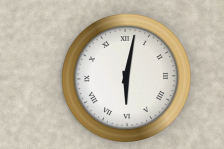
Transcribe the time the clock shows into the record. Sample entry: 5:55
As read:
6:02
